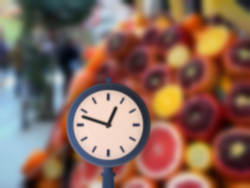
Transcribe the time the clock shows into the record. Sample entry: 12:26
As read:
12:48
